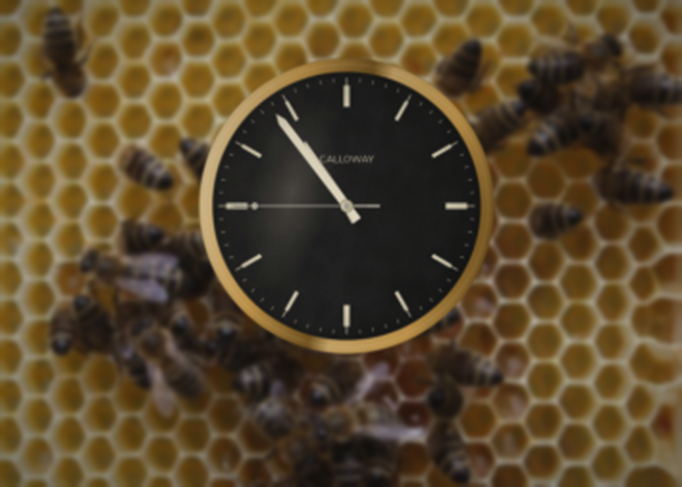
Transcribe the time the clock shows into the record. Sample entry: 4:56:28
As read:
10:53:45
